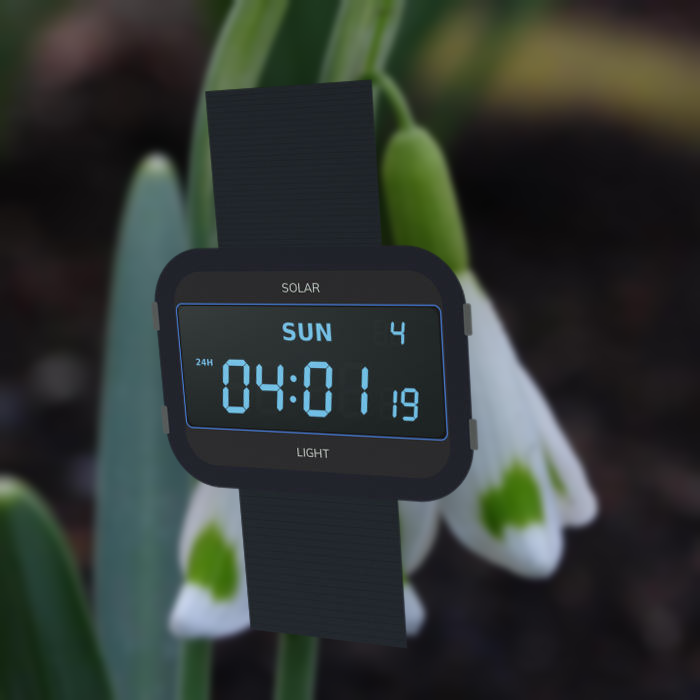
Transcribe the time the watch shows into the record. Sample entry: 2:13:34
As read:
4:01:19
